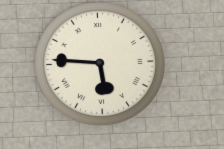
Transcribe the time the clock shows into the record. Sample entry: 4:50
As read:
5:46
